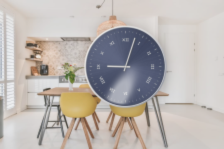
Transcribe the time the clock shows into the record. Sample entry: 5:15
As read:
9:03
